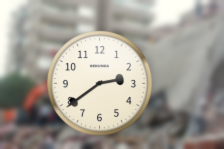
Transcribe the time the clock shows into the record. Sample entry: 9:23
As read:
2:39
